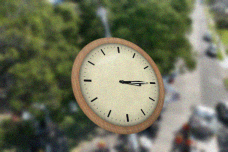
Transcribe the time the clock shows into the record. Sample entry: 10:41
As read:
3:15
